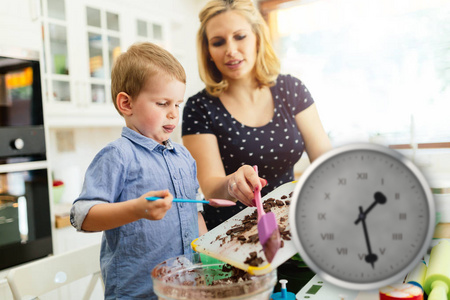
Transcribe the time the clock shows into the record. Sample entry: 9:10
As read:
1:28
